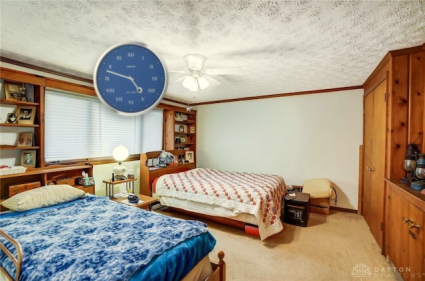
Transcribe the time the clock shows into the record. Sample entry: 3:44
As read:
4:48
